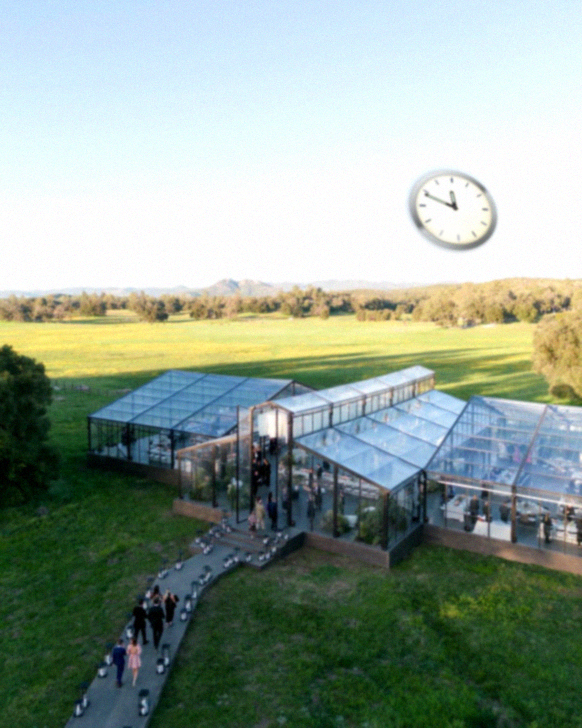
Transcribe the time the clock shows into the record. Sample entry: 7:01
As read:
11:49
